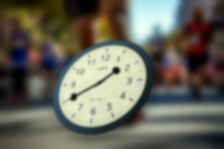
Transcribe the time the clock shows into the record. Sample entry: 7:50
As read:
1:40
